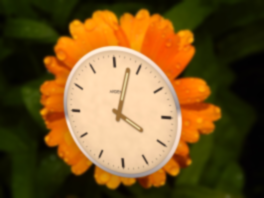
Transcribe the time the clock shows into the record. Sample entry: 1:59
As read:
4:03
